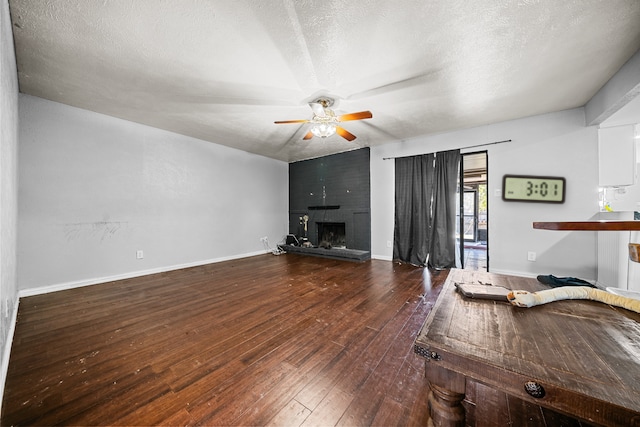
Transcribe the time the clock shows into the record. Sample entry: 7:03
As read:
3:01
